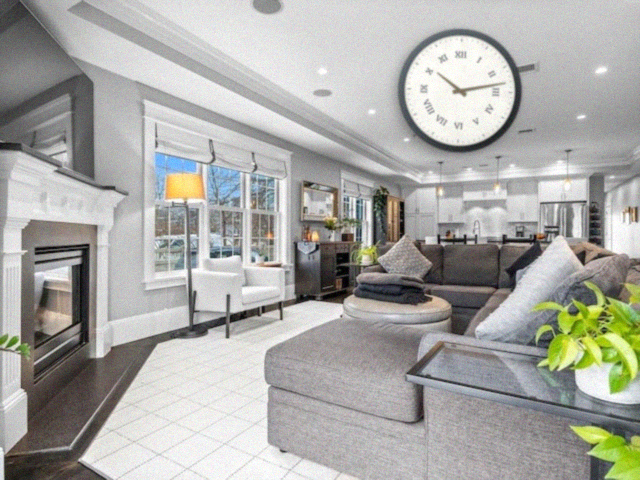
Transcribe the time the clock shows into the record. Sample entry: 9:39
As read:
10:13
